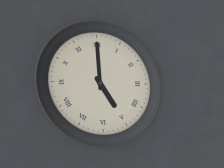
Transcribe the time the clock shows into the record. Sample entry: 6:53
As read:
5:00
